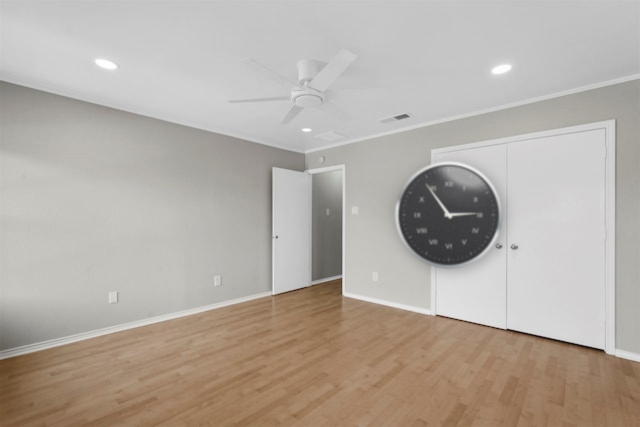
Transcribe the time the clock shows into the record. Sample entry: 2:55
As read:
2:54
